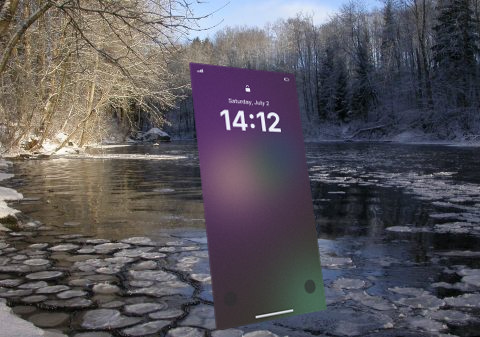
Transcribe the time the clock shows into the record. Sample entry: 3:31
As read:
14:12
